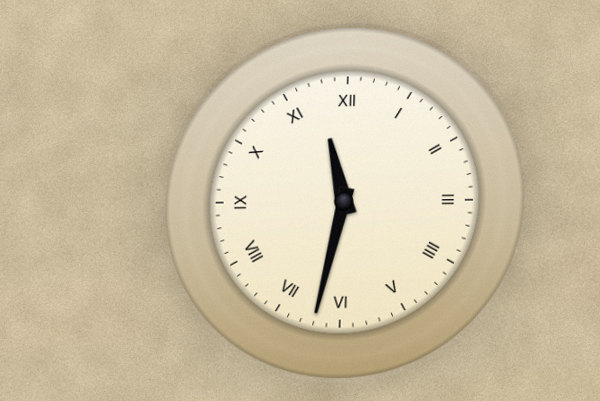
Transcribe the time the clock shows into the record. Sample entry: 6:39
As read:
11:32
